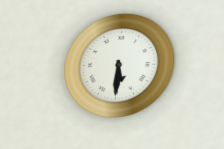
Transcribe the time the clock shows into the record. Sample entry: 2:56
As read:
5:30
